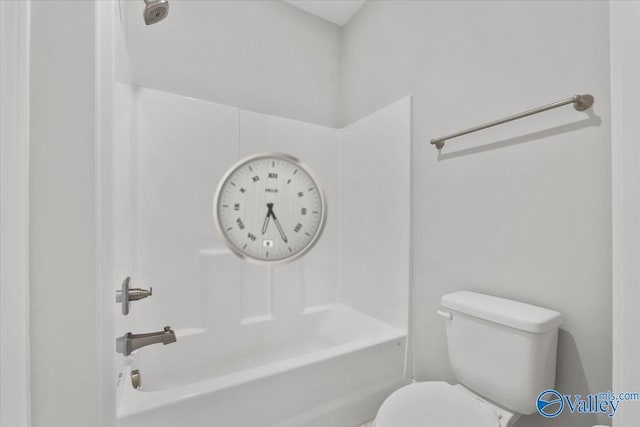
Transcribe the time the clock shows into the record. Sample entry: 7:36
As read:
6:25
